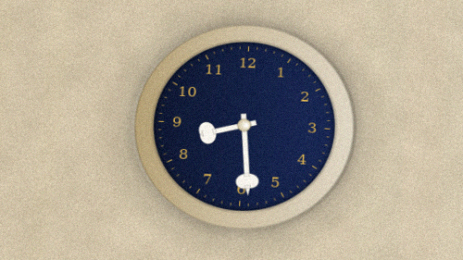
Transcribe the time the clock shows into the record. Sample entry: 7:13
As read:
8:29
